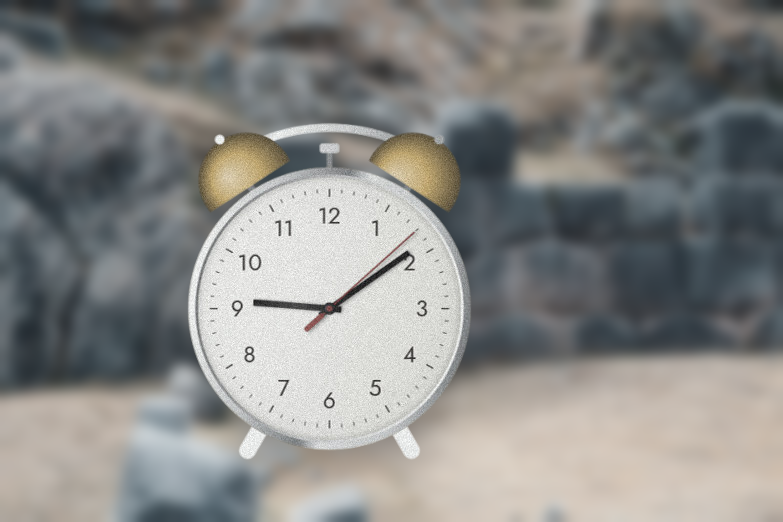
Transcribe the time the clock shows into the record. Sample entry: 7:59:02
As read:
9:09:08
